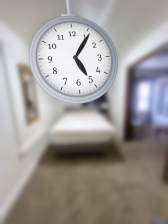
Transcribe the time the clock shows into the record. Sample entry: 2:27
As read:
5:06
